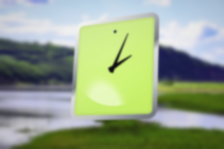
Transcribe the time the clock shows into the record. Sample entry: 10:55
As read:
2:04
